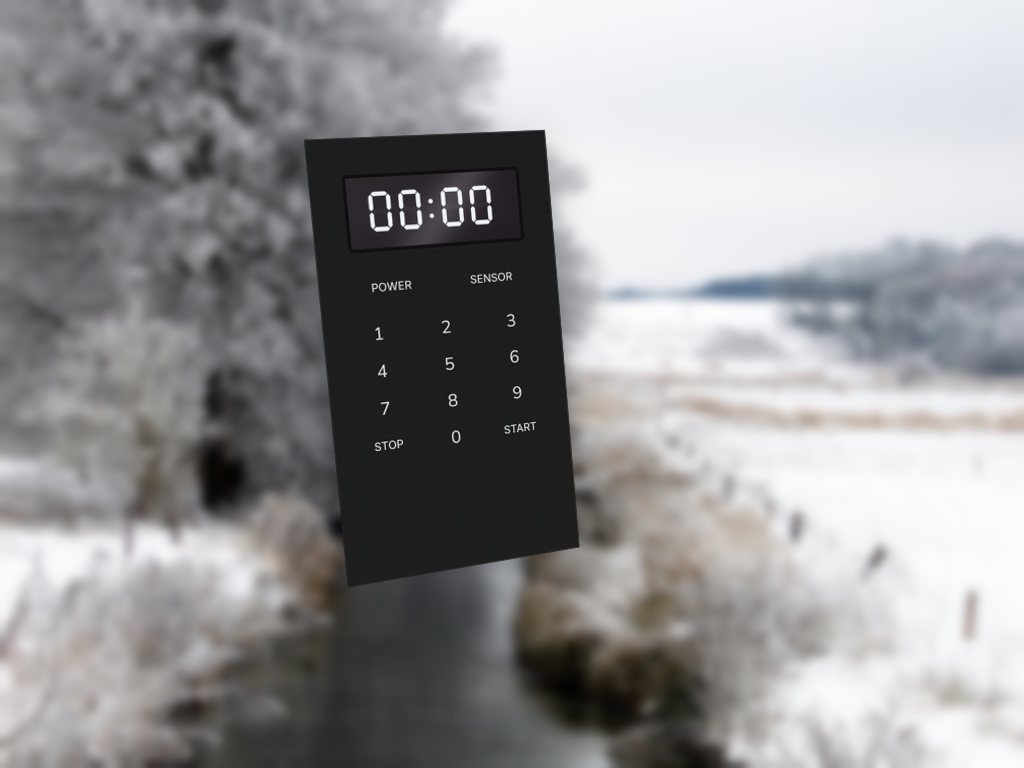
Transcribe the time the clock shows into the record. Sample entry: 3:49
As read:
0:00
